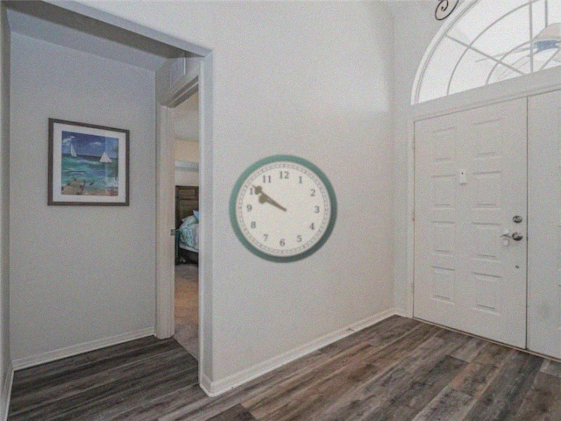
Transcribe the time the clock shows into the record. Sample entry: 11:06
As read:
9:51
